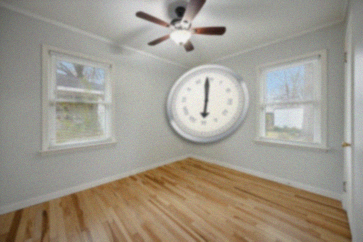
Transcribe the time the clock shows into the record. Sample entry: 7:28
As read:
5:59
